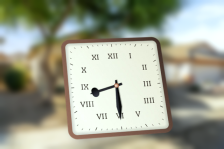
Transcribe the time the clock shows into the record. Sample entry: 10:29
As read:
8:30
